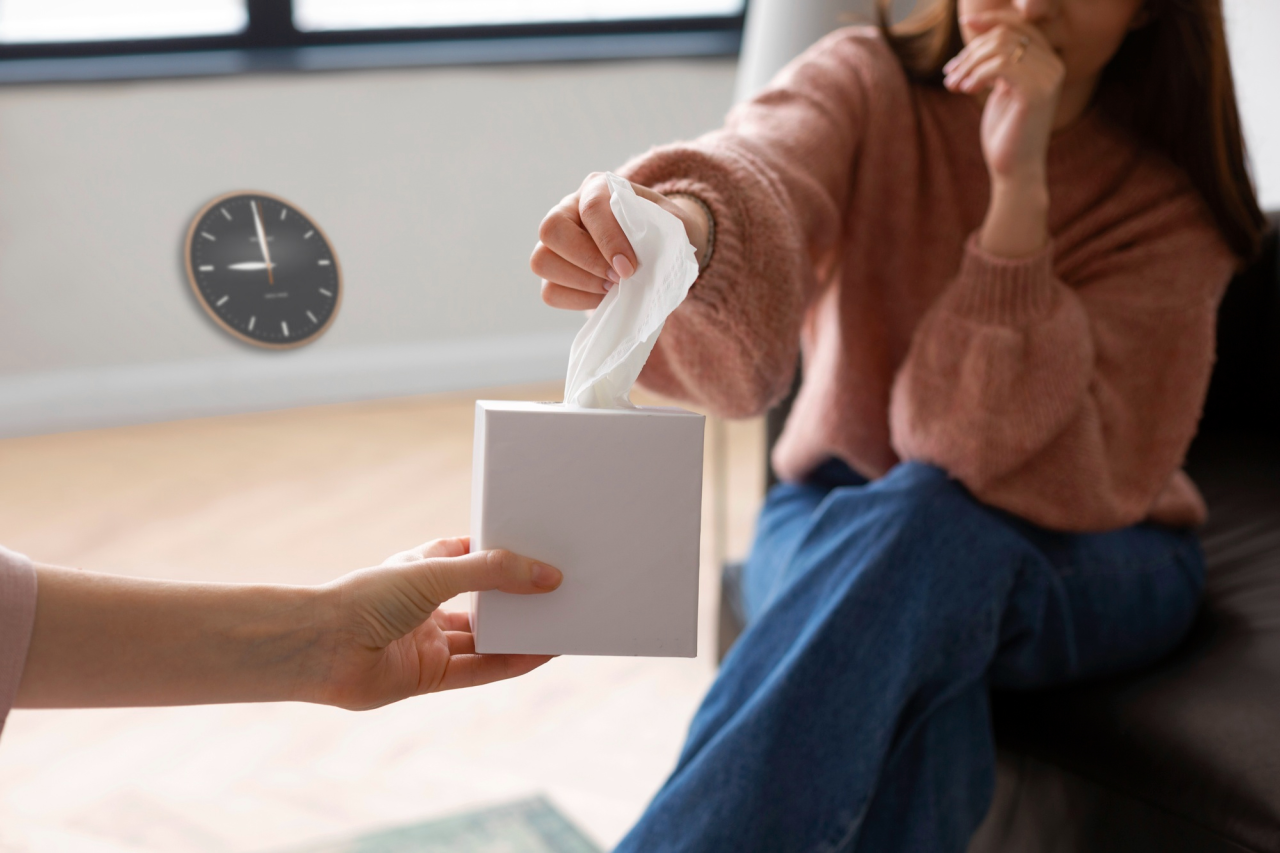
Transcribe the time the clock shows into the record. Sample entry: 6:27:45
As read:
9:00:01
